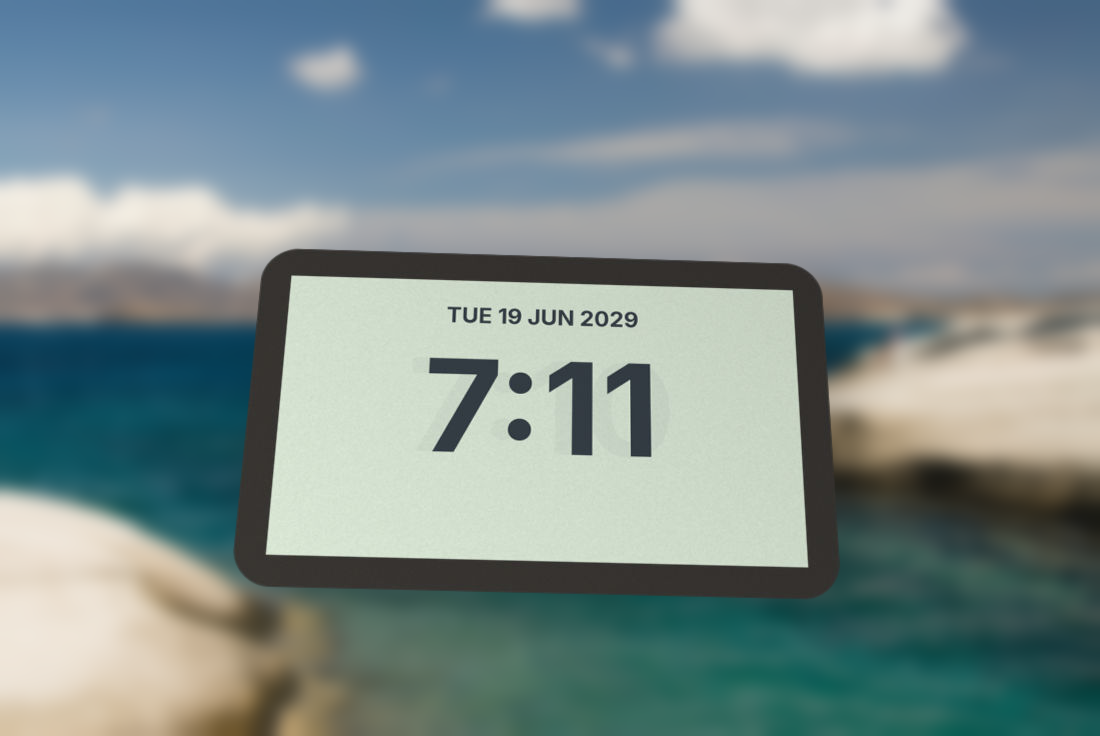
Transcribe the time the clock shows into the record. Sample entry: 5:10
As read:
7:11
